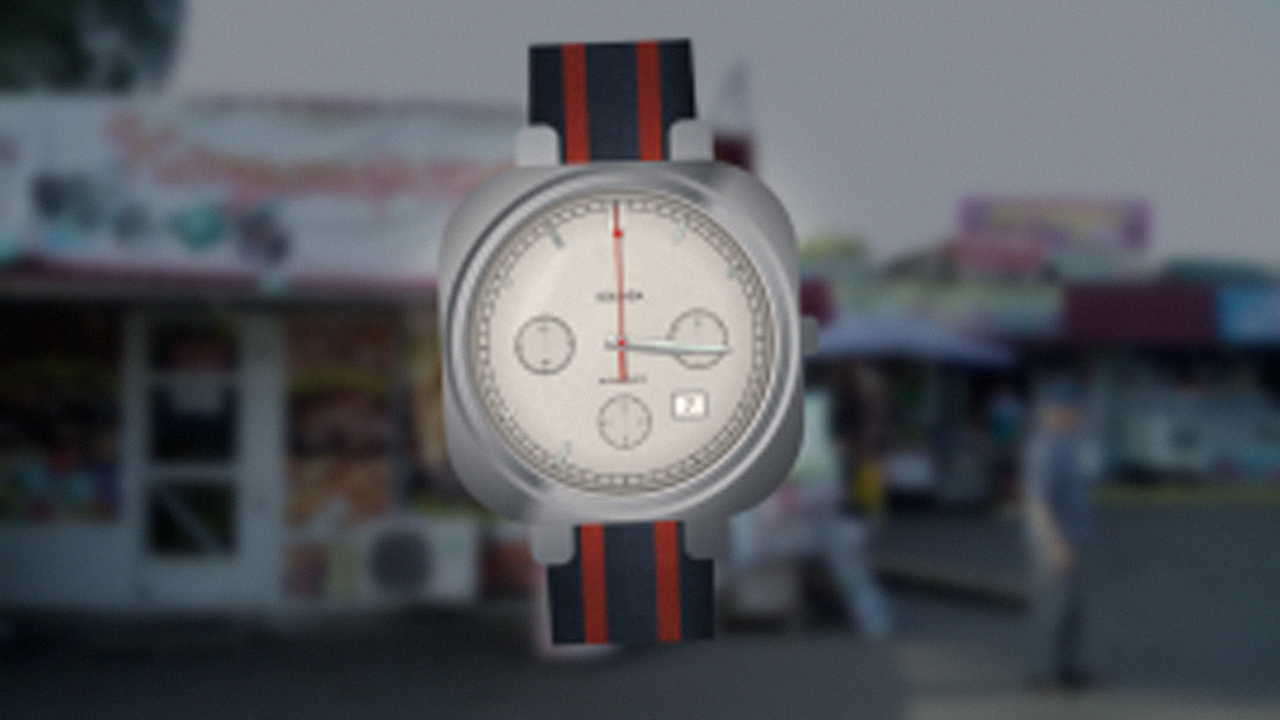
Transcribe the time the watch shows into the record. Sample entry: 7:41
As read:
3:16
